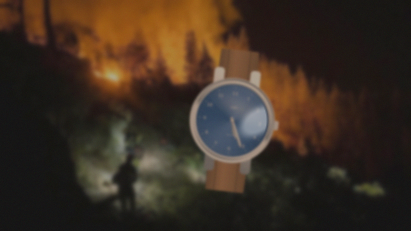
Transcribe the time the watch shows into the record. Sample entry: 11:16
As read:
5:26
